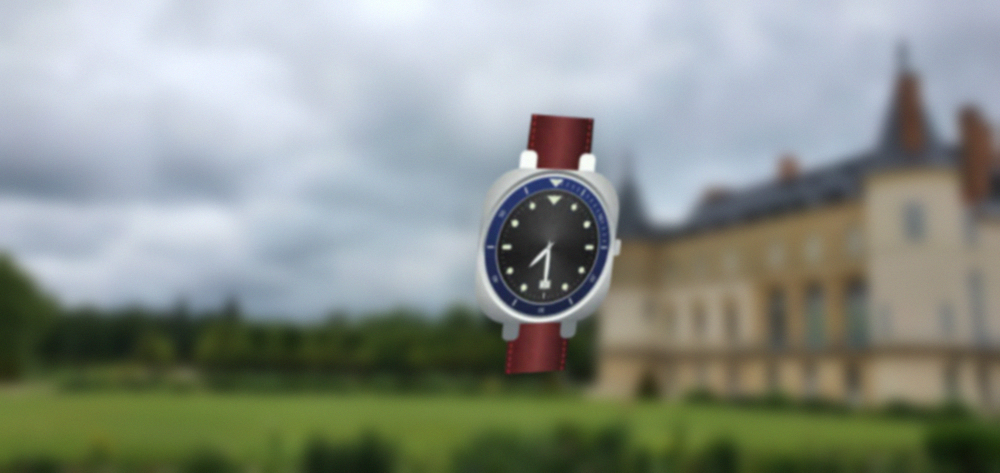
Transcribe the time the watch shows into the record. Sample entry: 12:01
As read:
7:30
